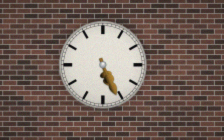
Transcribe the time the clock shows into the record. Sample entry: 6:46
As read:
5:26
